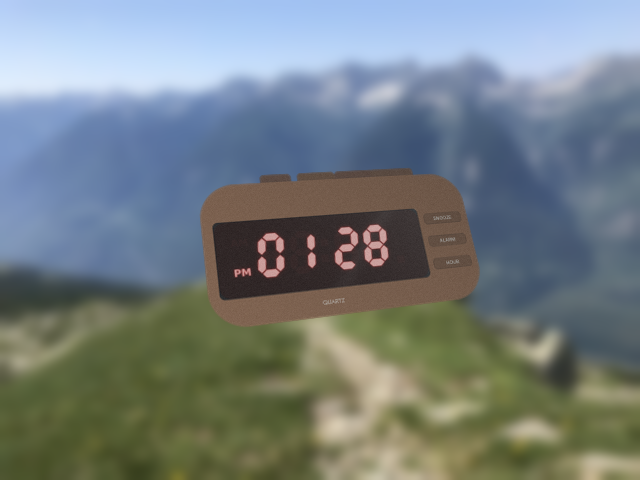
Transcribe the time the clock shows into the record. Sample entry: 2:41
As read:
1:28
